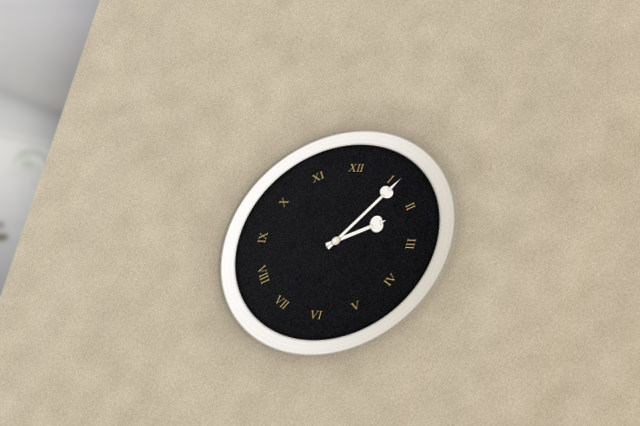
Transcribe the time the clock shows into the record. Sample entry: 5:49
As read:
2:06
